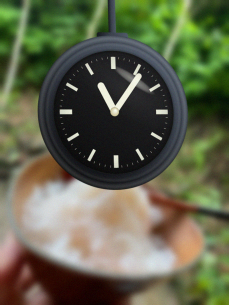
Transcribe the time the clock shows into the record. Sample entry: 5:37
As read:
11:06
